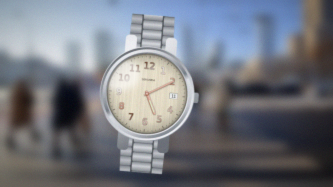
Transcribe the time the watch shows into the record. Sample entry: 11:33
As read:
5:10
